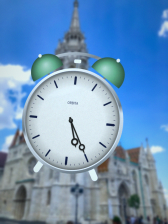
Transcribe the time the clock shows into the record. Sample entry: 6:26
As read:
5:25
